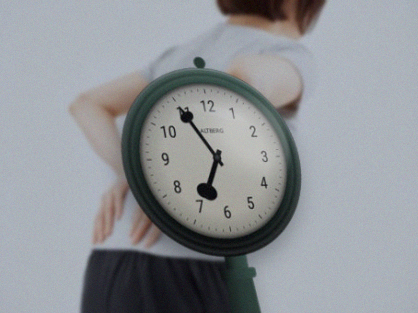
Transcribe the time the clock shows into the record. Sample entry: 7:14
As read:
6:55
